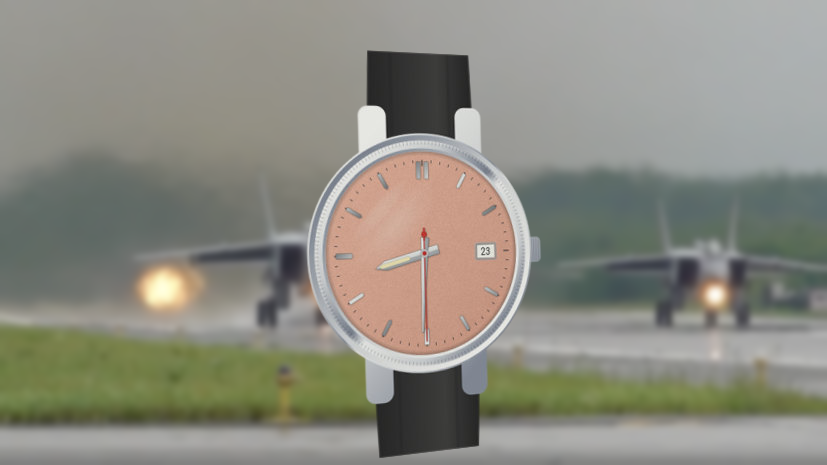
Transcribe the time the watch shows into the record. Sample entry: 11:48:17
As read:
8:30:30
